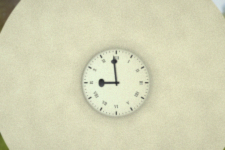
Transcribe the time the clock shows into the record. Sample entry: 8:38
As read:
8:59
